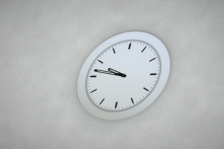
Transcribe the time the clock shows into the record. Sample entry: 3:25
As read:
9:47
